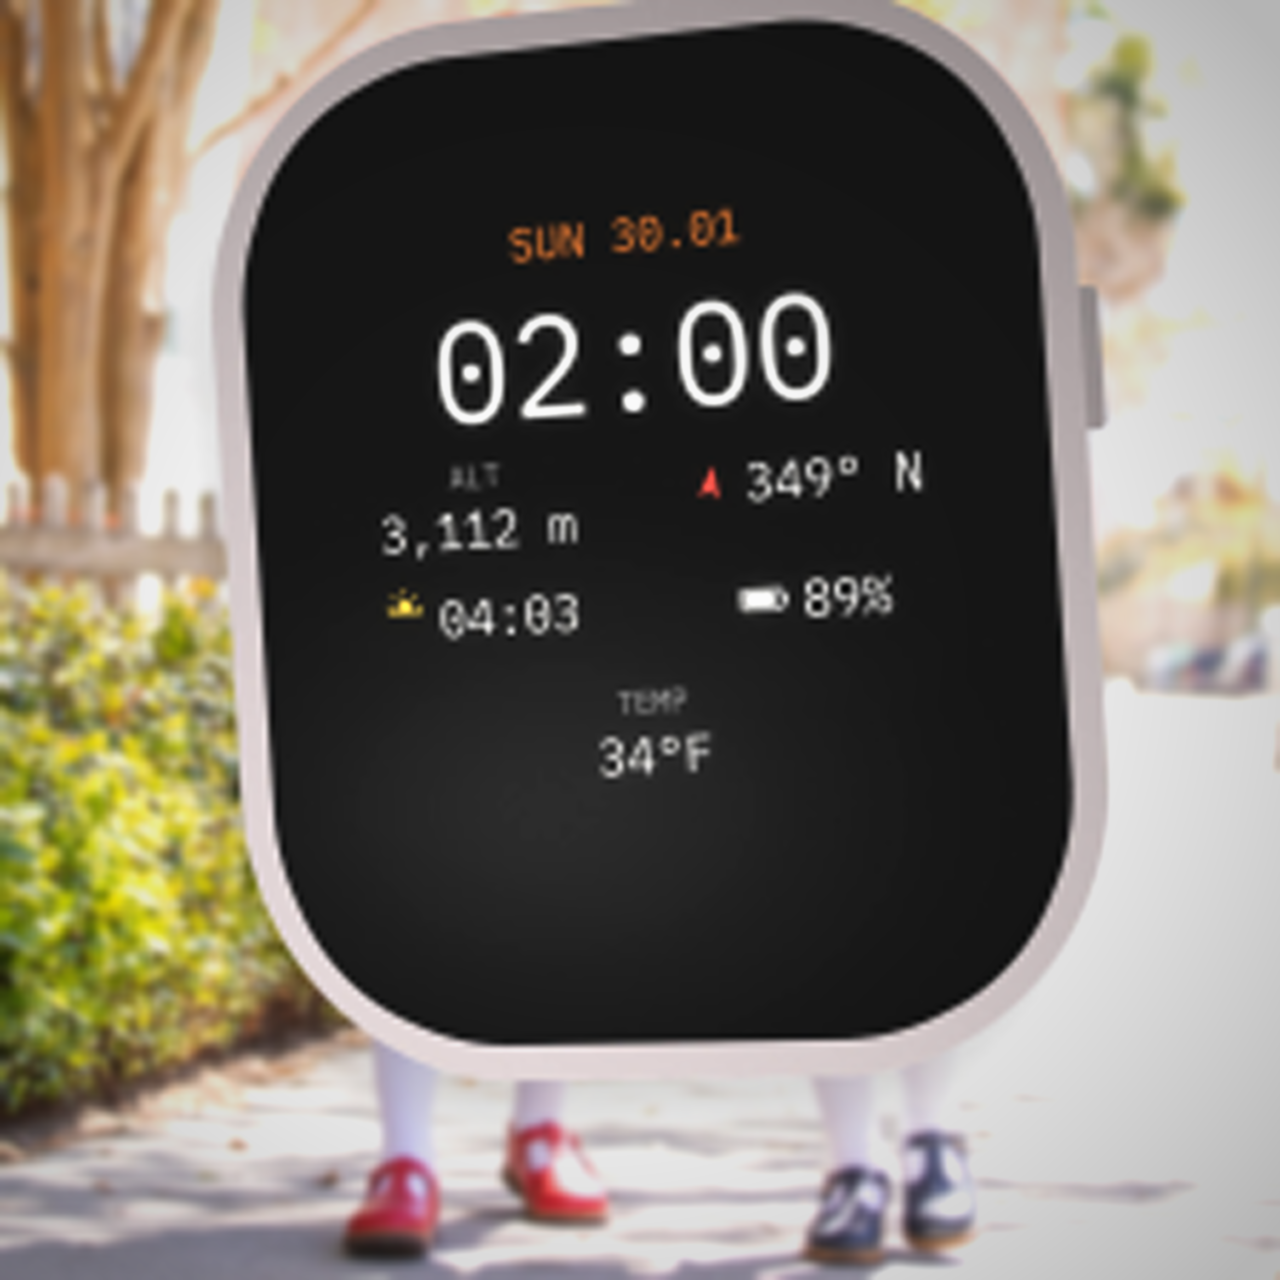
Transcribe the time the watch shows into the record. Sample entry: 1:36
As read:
2:00
